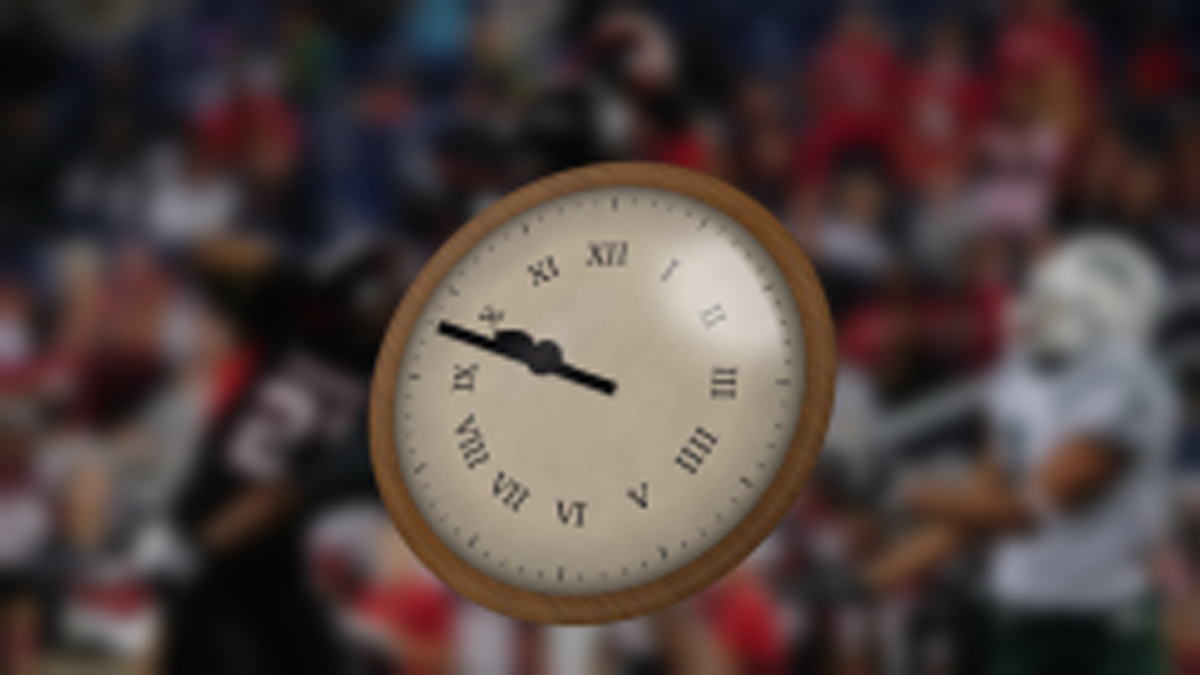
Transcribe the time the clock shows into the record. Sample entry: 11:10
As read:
9:48
